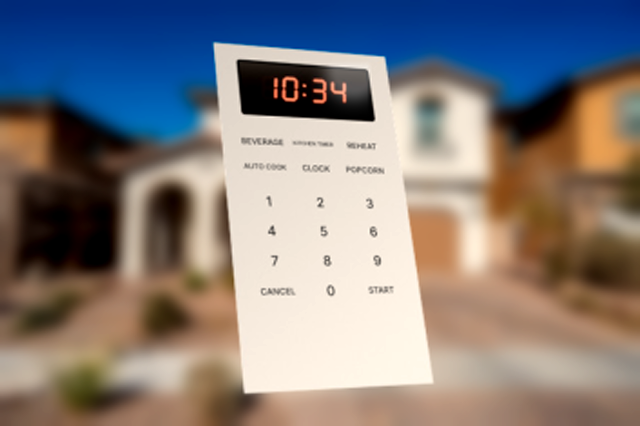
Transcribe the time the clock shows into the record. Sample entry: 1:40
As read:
10:34
